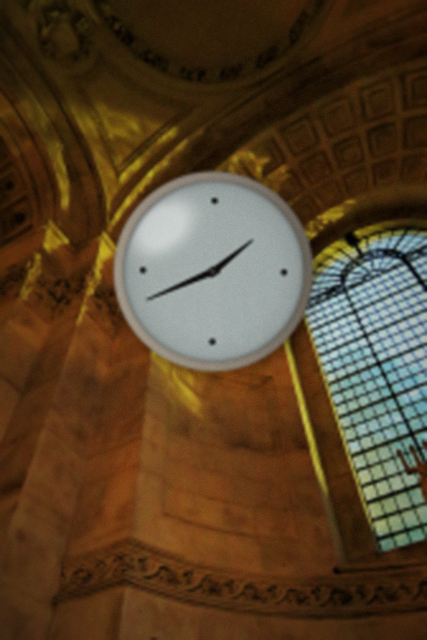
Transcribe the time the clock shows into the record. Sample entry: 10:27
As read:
1:41
